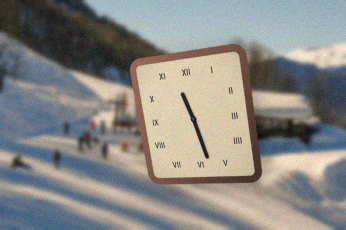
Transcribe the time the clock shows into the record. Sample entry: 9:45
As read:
11:28
